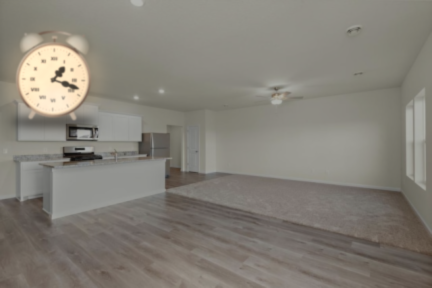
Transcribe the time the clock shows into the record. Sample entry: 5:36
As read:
1:18
